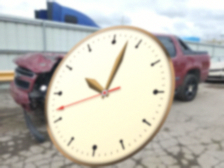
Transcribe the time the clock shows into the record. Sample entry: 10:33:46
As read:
10:02:42
